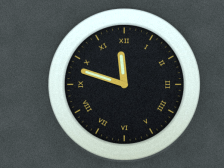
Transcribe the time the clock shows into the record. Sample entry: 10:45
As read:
11:48
